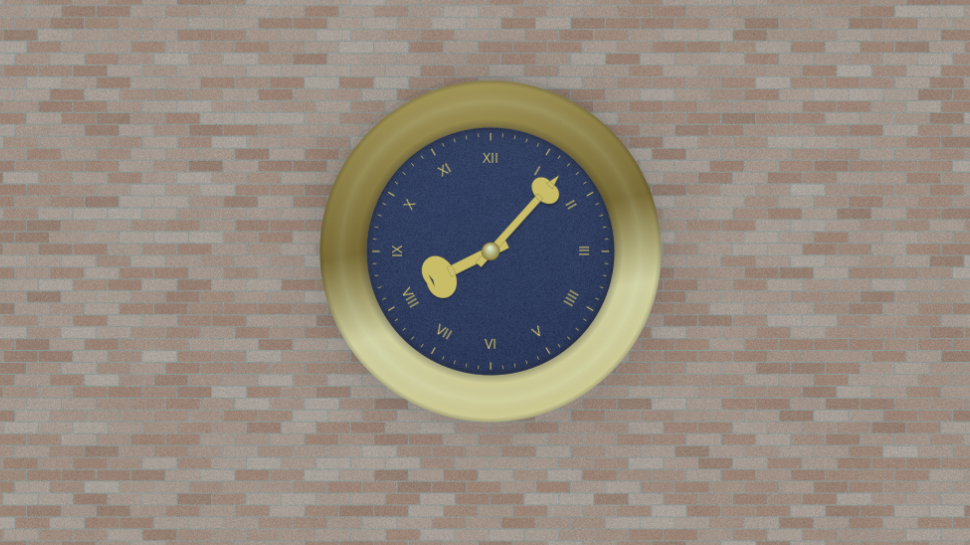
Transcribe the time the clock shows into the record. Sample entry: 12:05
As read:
8:07
